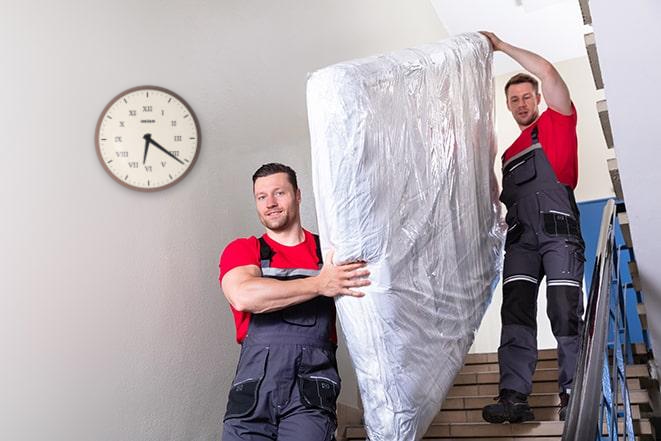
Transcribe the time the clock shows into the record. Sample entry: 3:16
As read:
6:21
